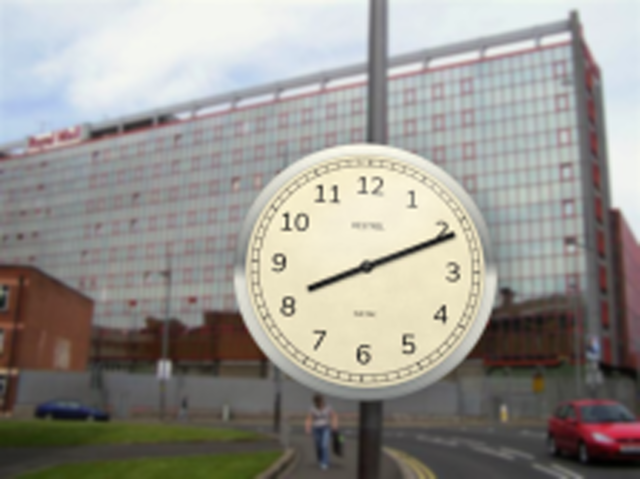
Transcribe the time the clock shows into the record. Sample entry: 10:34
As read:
8:11
